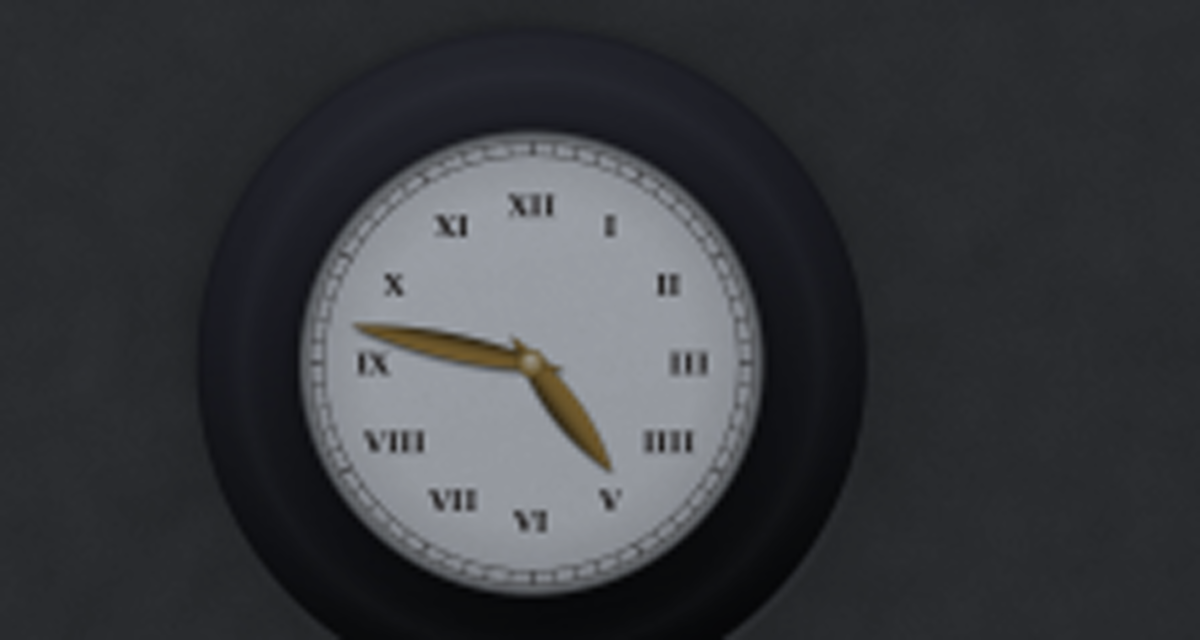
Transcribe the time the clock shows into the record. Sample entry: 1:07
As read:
4:47
